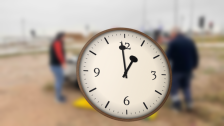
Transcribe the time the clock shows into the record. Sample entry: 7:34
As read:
12:59
